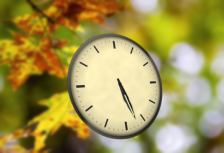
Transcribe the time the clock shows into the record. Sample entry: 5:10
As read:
5:27
